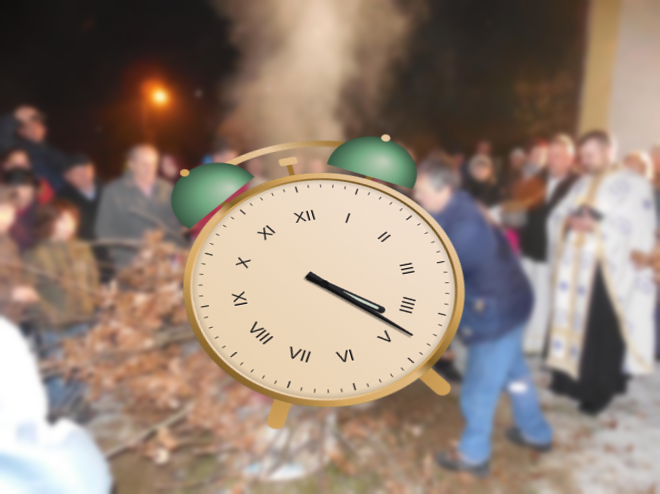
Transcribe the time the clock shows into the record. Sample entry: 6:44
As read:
4:23
